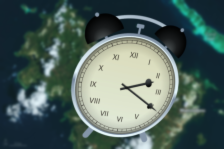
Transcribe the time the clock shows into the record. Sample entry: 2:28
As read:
2:20
